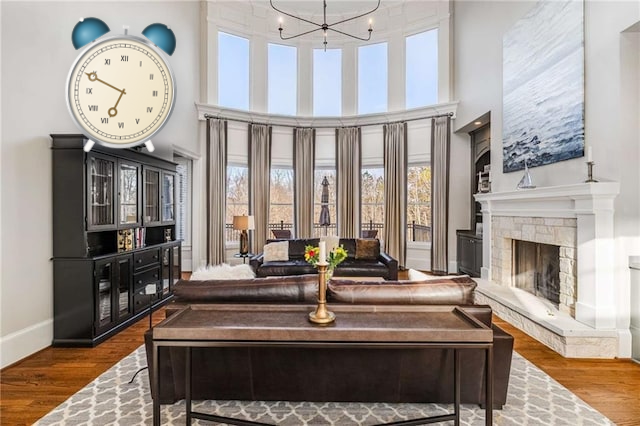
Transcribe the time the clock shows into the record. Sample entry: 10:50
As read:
6:49
